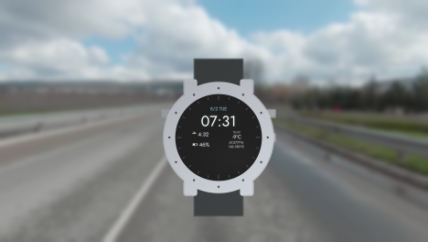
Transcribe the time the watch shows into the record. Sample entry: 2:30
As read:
7:31
